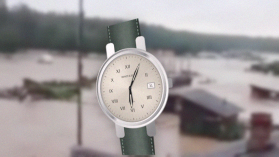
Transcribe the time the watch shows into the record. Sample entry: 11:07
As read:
6:05
